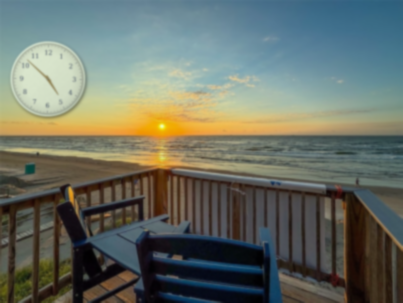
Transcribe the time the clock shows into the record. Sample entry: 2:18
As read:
4:52
